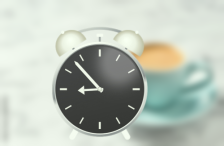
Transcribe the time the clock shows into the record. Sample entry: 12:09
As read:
8:53
